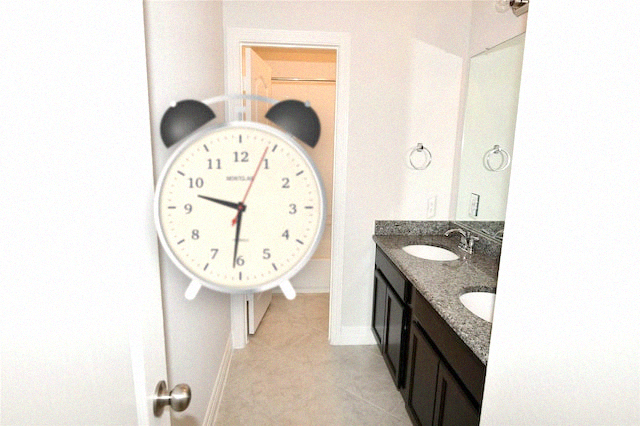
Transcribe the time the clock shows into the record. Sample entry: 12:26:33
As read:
9:31:04
